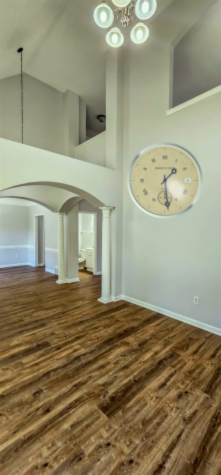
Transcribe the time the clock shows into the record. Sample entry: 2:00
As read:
1:29
